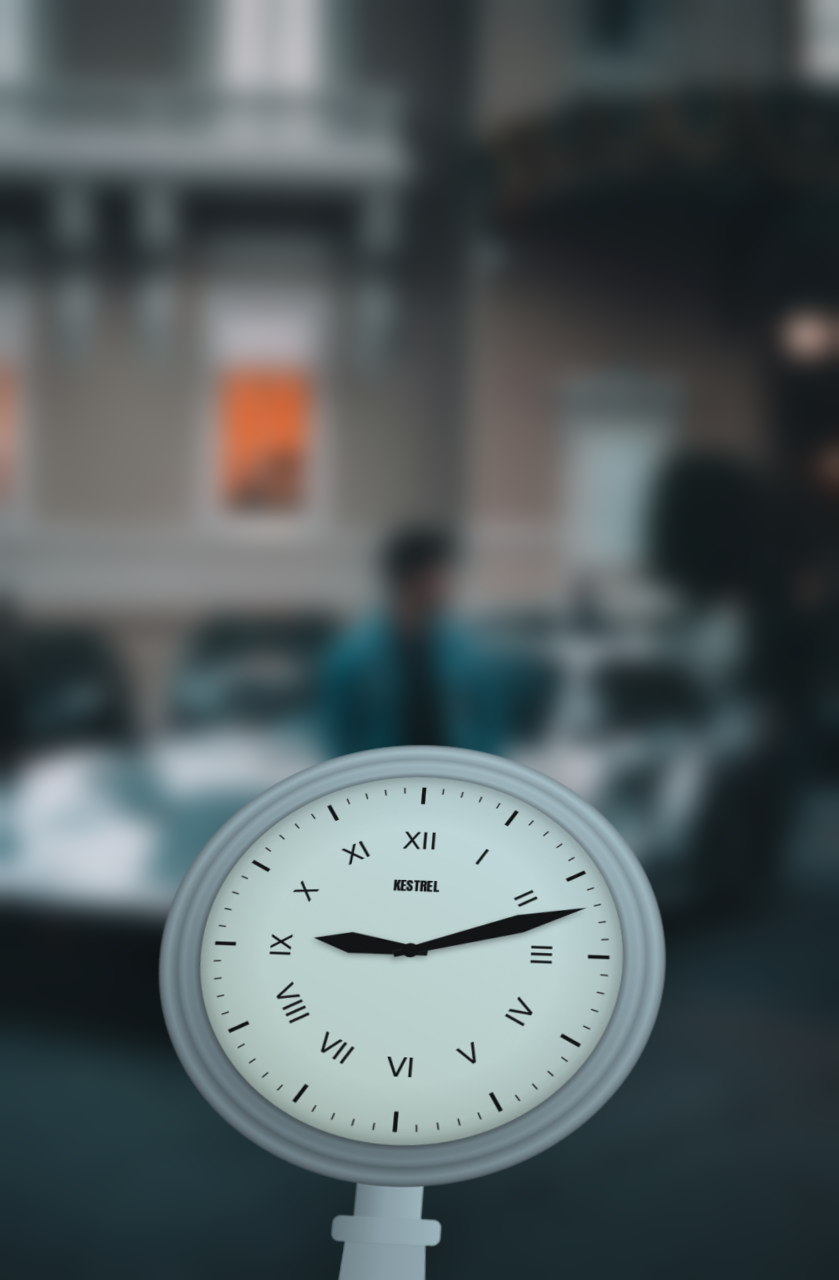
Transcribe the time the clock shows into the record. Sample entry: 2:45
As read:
9:12
